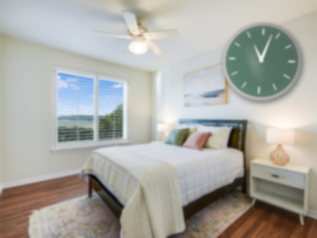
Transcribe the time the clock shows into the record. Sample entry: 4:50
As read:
11:03
